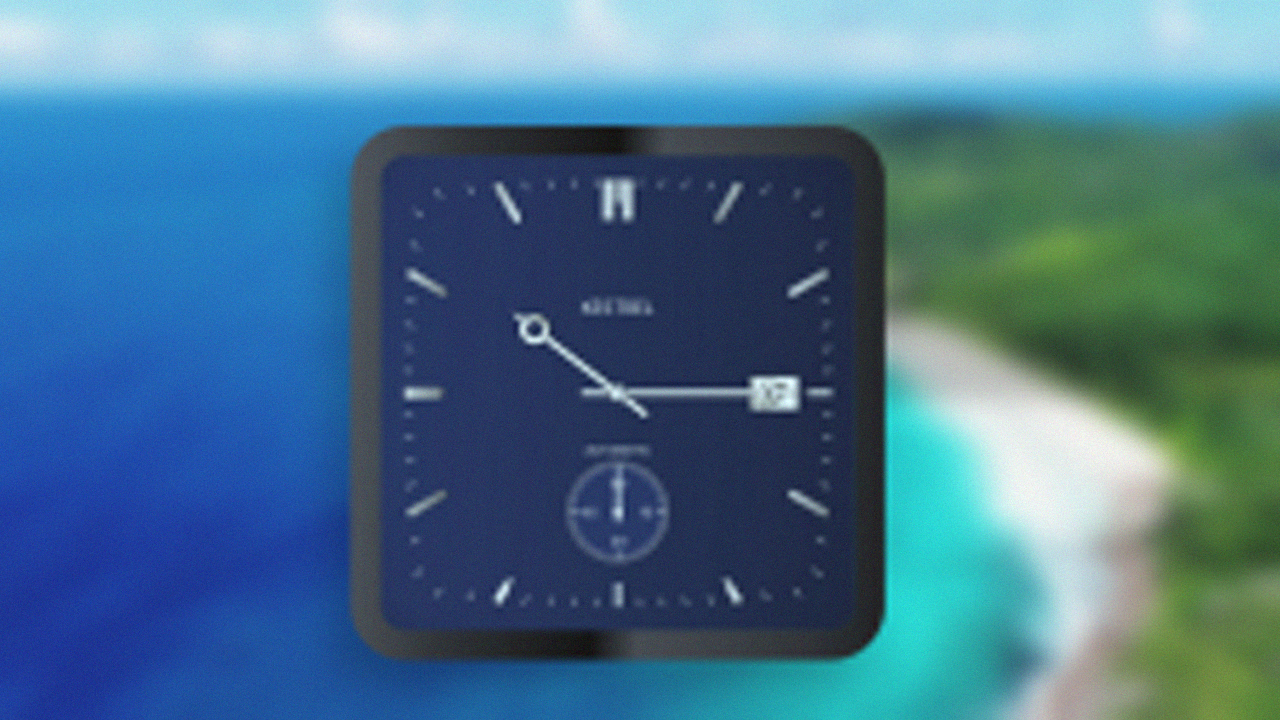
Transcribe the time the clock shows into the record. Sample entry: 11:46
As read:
10:15
